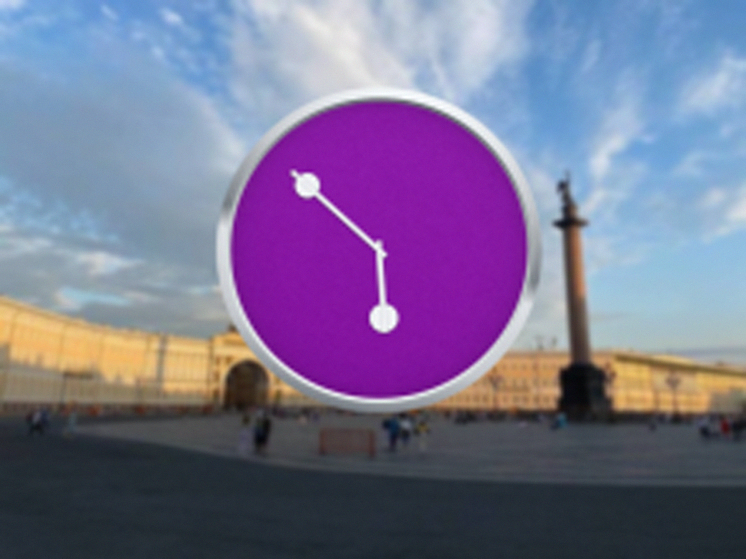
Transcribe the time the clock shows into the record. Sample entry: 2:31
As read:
5:52
